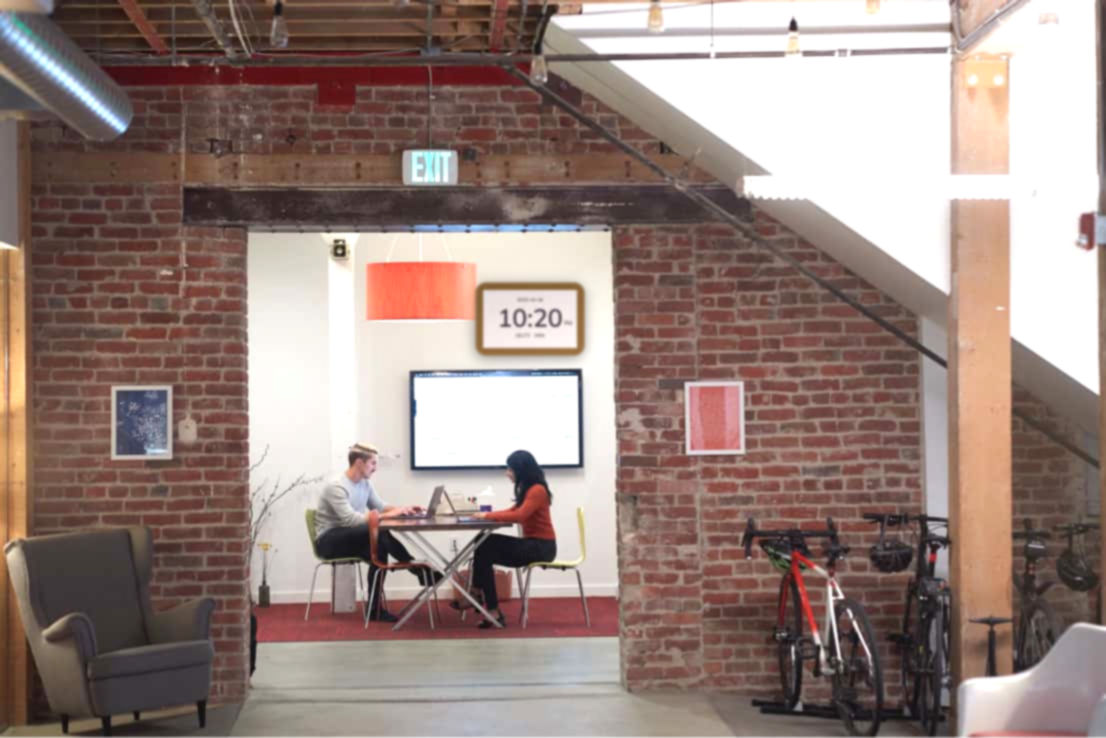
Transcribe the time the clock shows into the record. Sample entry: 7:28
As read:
10:20
